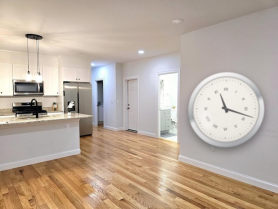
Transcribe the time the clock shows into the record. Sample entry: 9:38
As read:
11:18
